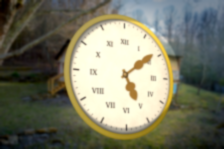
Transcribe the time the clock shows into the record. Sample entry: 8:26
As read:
5:09
